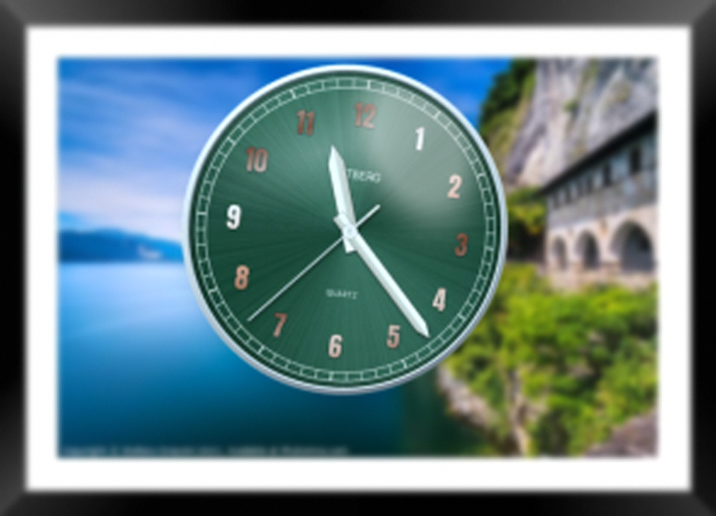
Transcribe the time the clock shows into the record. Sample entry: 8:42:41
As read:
11:22:37
